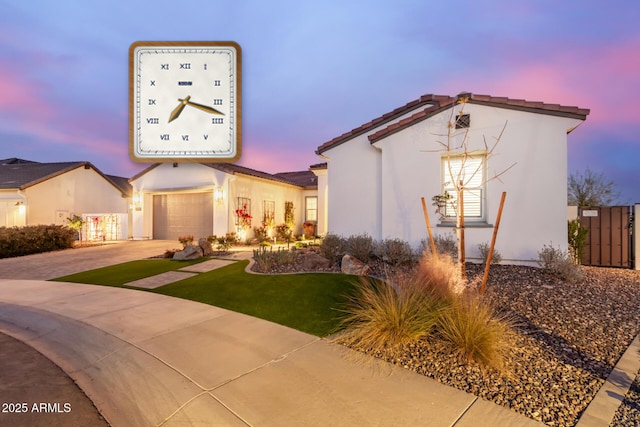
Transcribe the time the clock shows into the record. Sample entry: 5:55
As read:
7:18
